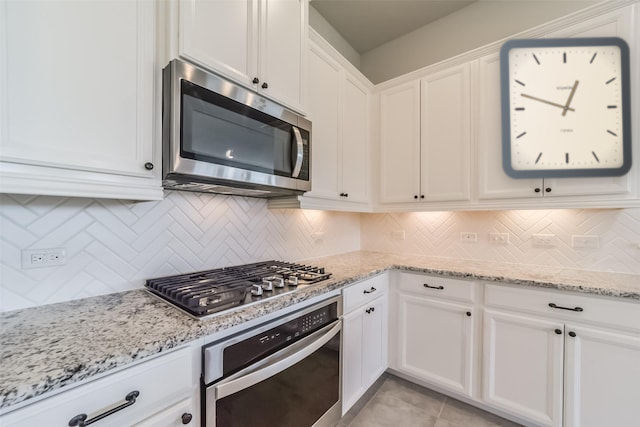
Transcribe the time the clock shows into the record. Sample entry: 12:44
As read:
12:48
